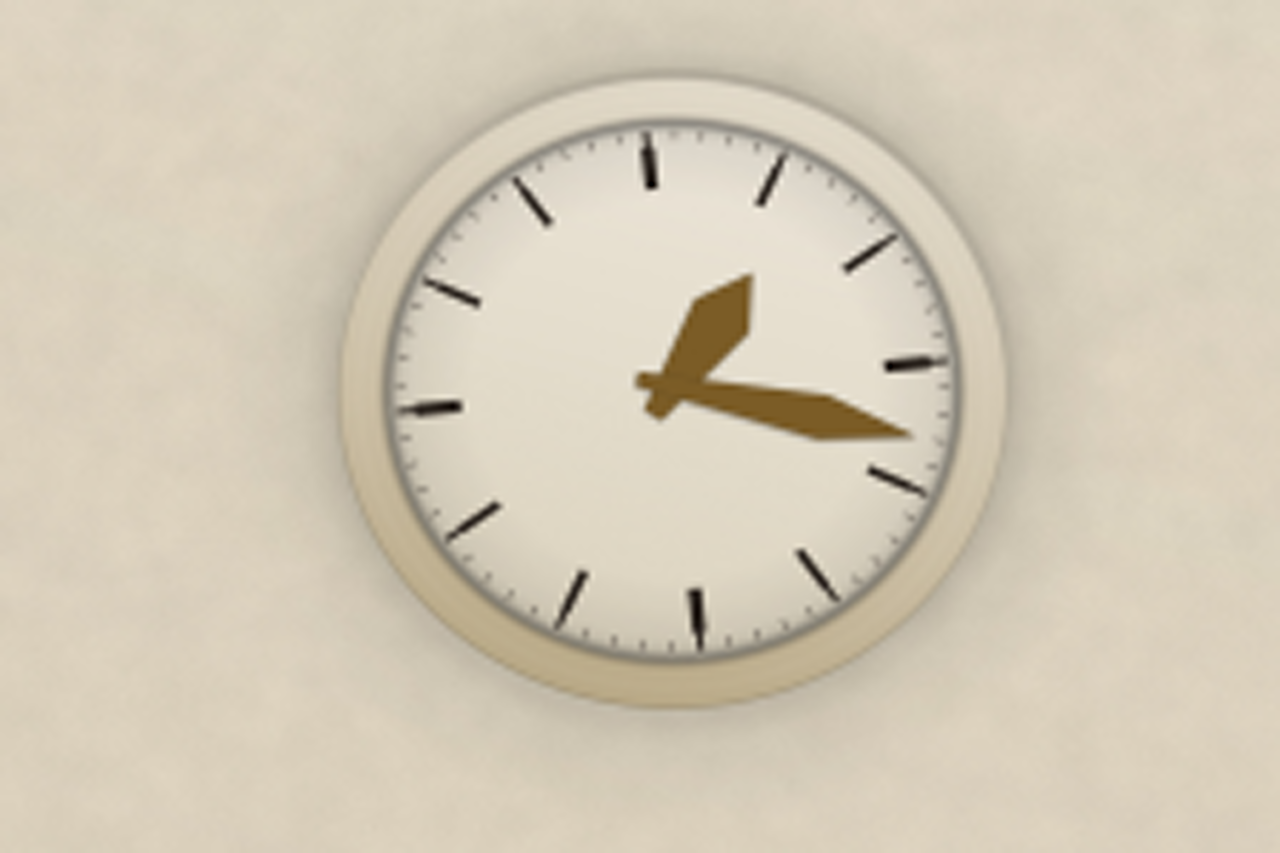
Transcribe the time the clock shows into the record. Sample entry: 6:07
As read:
1:18
